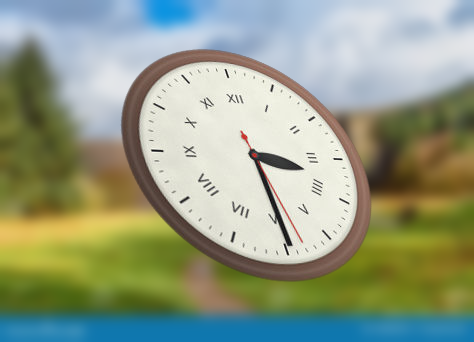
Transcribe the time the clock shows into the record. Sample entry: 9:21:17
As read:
3:29:28
